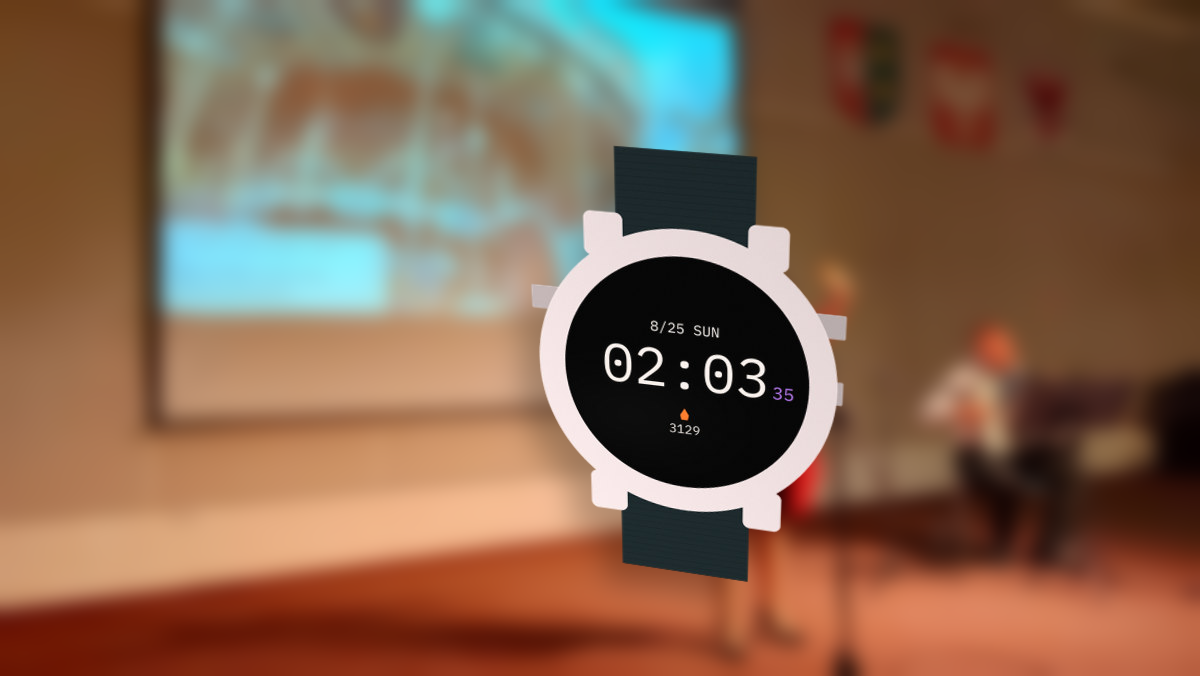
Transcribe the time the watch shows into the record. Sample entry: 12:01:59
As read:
2:03:35
